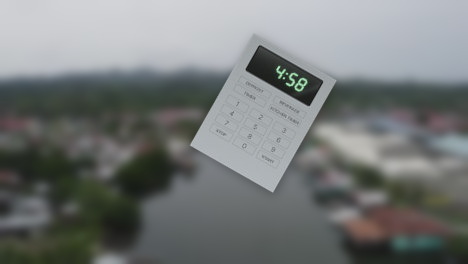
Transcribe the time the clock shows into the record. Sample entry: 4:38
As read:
4:58
